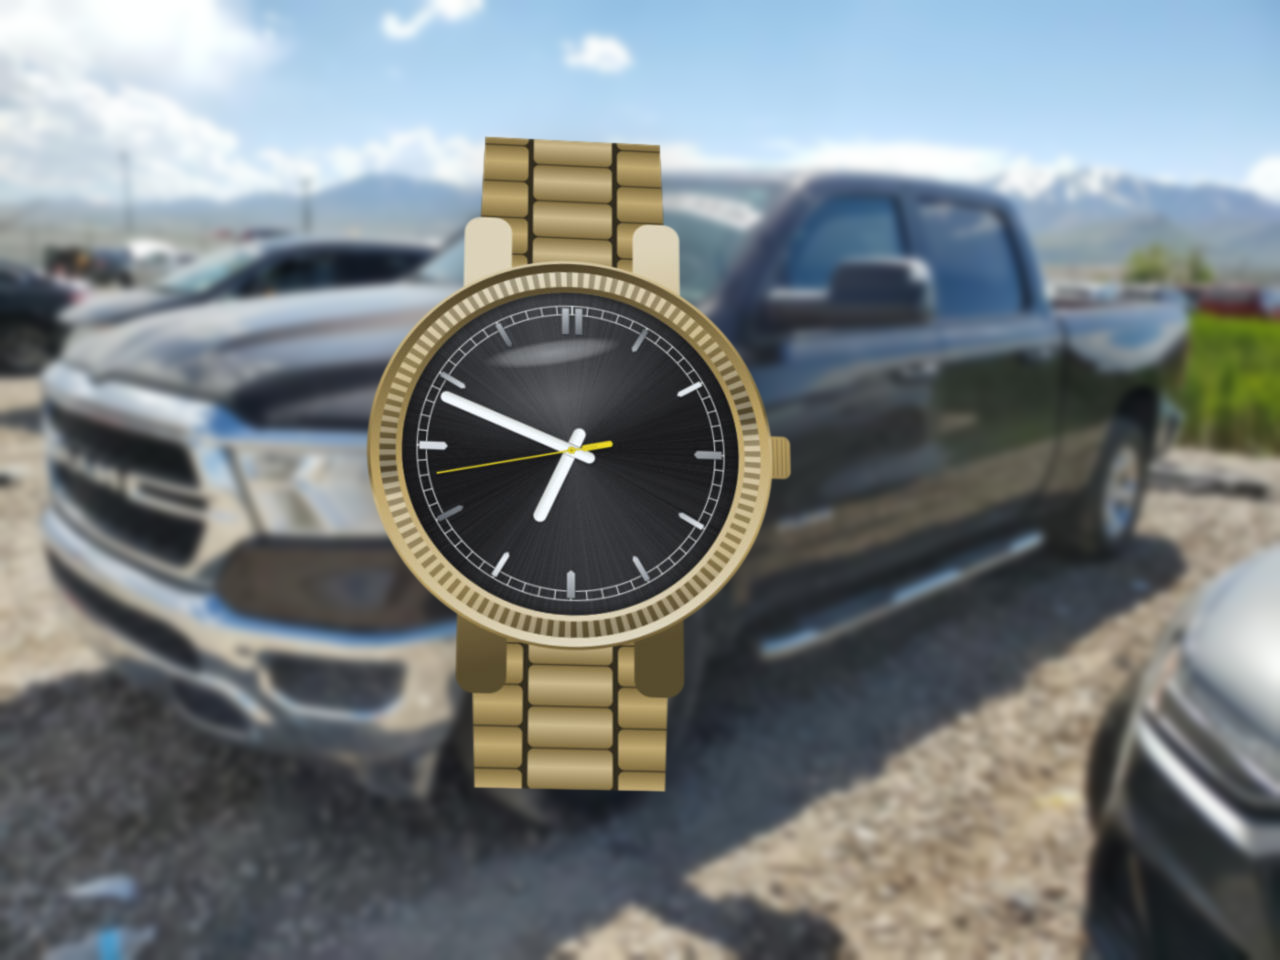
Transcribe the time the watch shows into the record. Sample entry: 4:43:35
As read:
6:48:43
